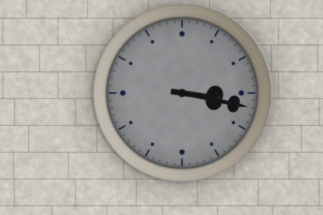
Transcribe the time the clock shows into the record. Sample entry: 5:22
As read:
3:17
